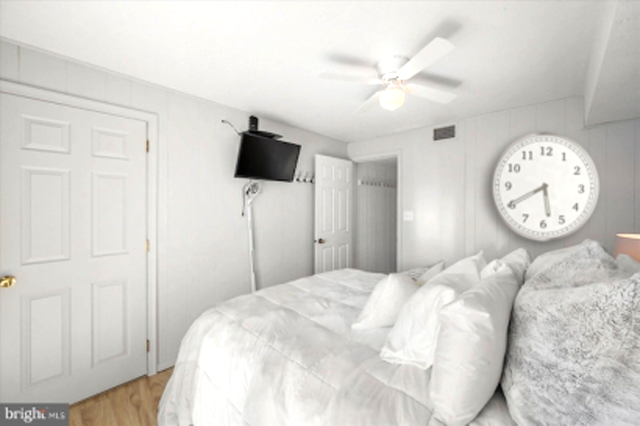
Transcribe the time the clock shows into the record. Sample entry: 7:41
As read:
5:40
